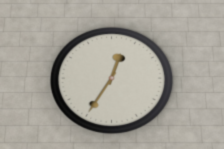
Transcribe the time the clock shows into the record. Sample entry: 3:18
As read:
12:35
